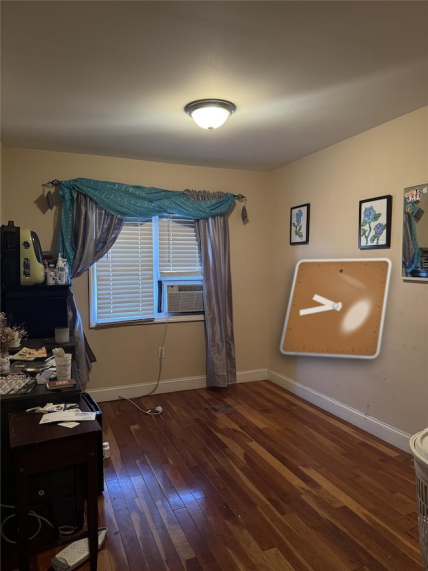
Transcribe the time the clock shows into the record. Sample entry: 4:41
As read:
9:43
